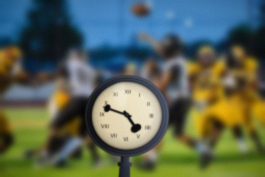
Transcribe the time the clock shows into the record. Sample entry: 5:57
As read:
4:48
